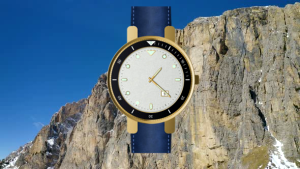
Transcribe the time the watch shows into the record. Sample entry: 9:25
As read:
1:22
